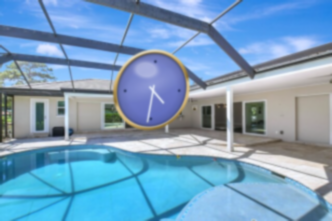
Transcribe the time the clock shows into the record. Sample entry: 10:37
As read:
4:31
